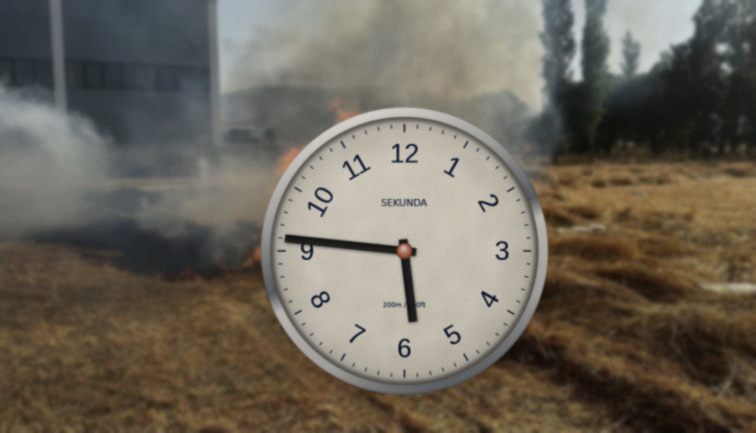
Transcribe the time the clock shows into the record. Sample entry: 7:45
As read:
5:46
